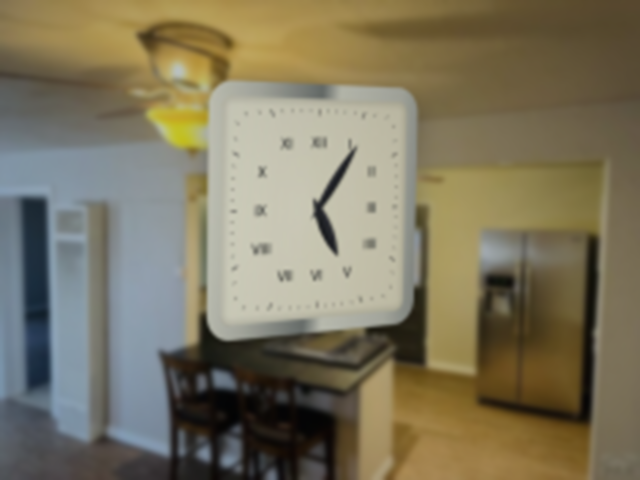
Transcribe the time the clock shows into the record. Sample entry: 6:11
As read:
5:06
